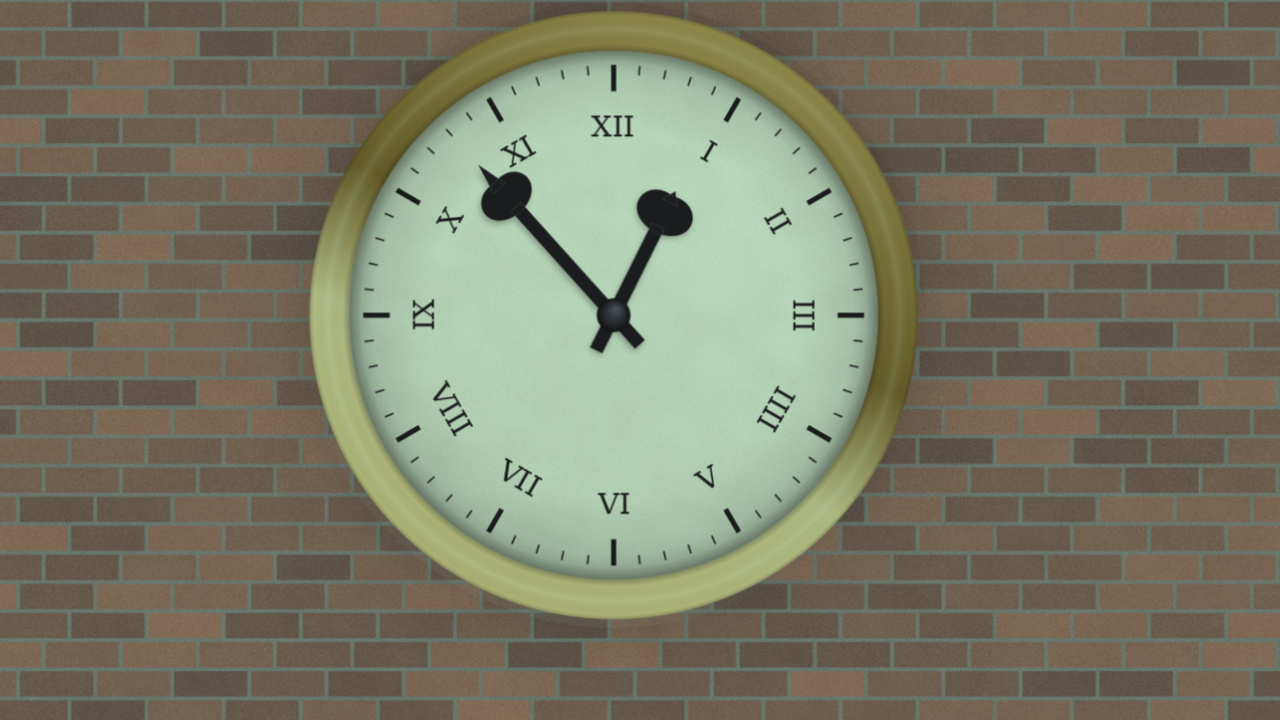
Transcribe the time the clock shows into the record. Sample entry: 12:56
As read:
12:53
